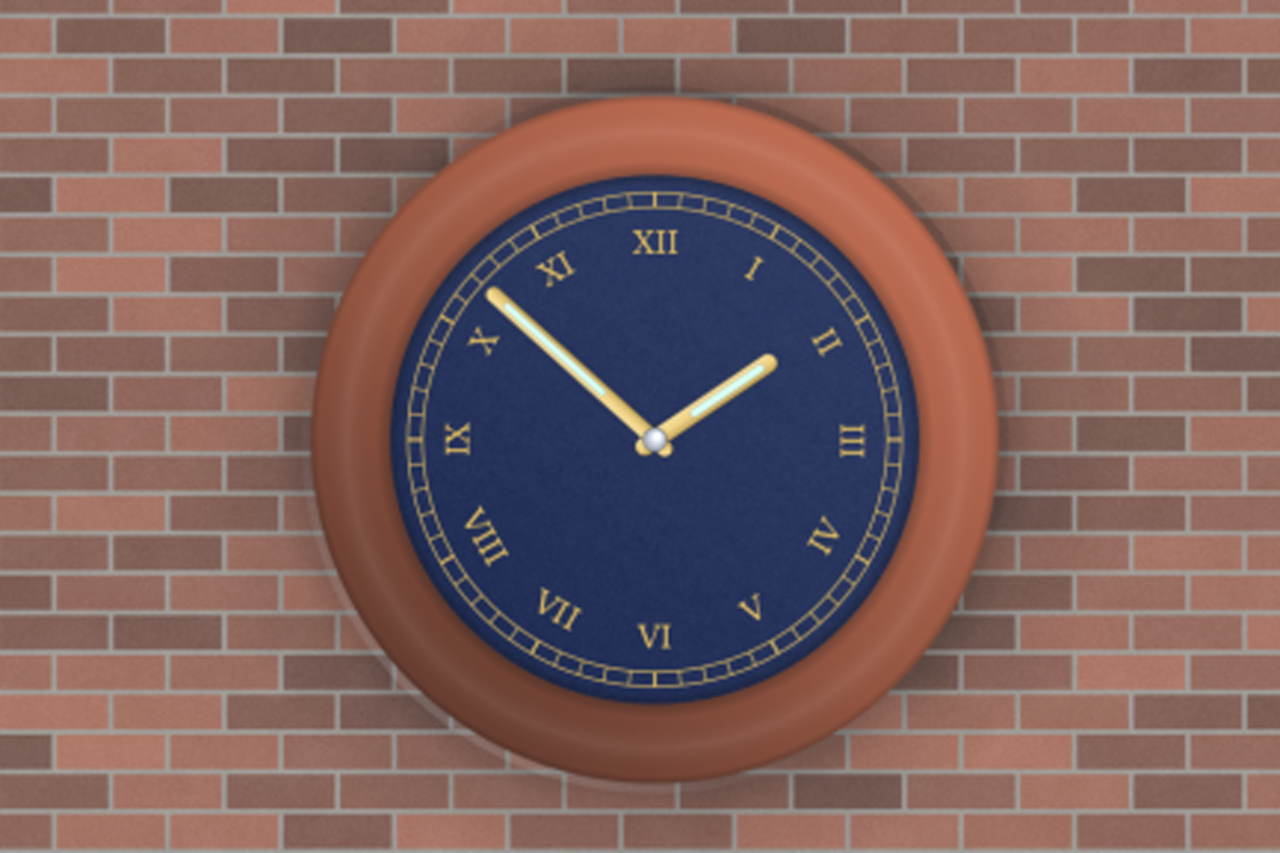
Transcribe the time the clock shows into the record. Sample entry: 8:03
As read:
1:52
